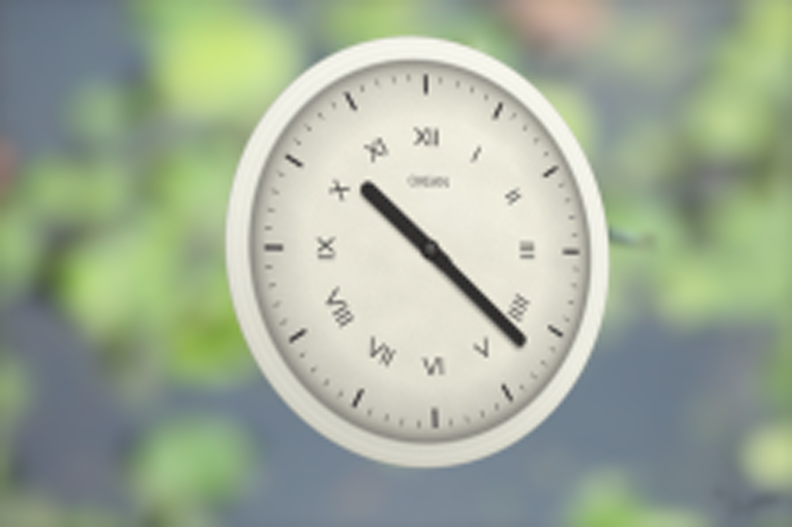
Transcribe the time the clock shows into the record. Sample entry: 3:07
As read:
10:22
